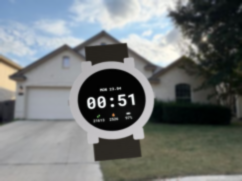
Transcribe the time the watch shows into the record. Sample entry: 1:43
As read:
0:51
